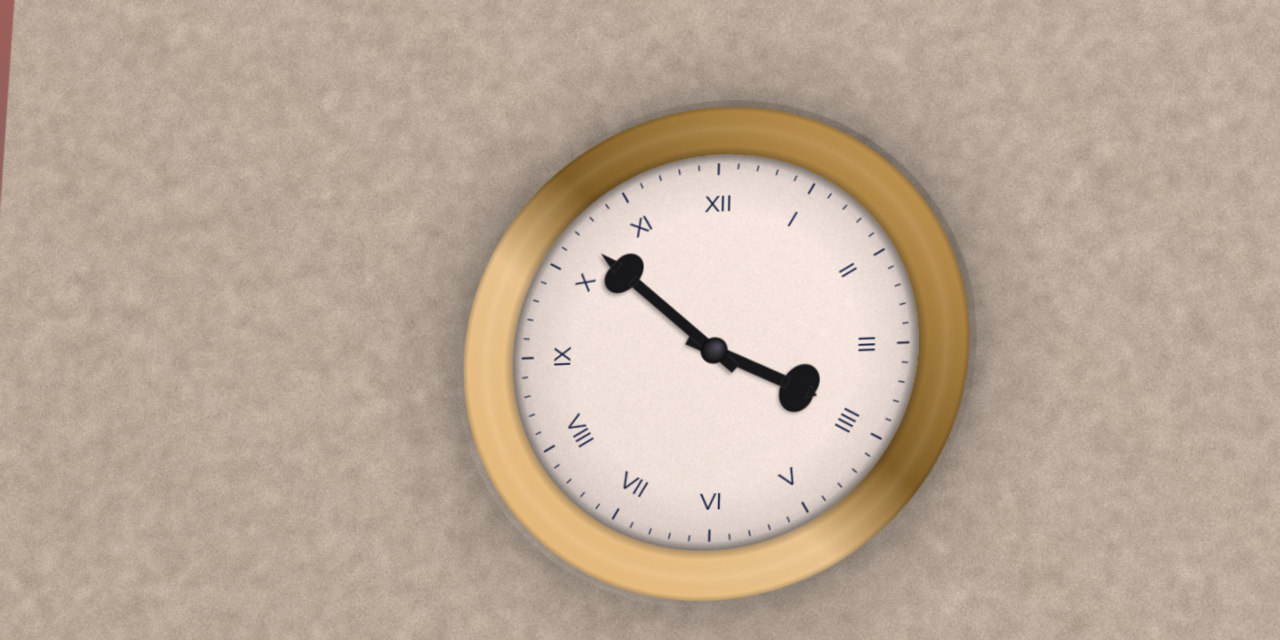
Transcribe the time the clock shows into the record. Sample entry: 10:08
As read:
3:52
